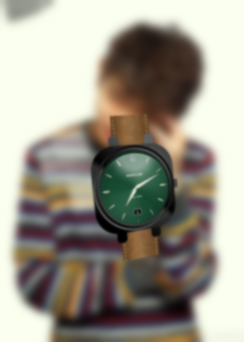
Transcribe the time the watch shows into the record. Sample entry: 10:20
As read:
7:11
